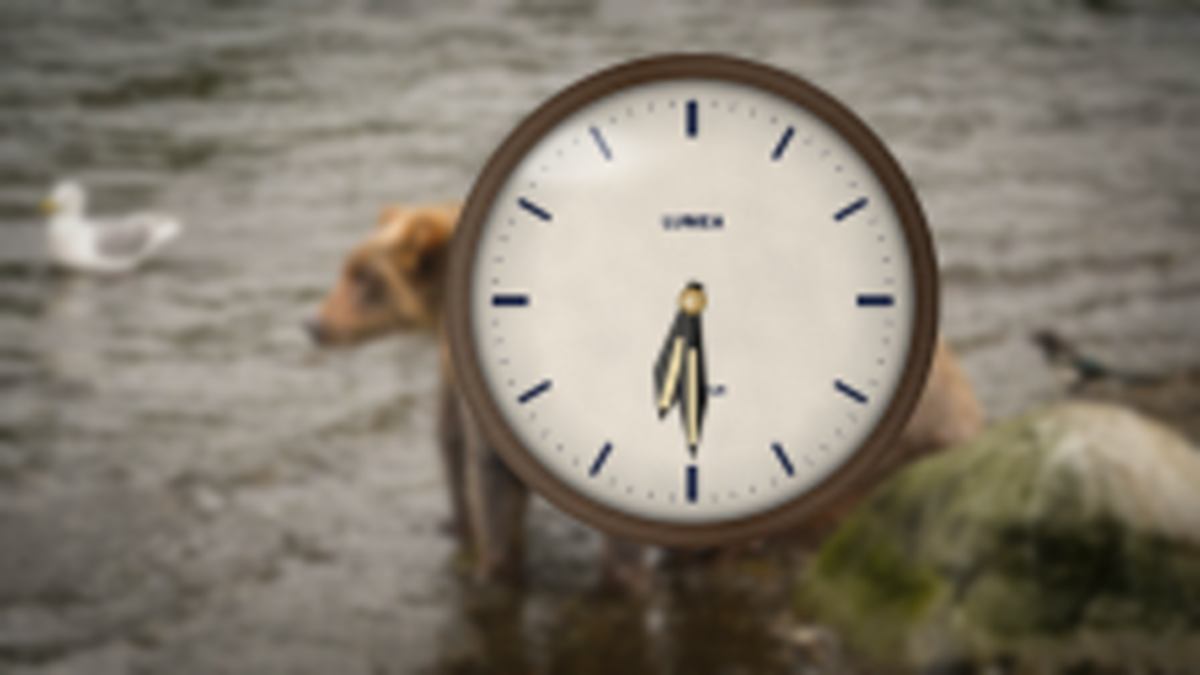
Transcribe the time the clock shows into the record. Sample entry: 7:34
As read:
6:30
